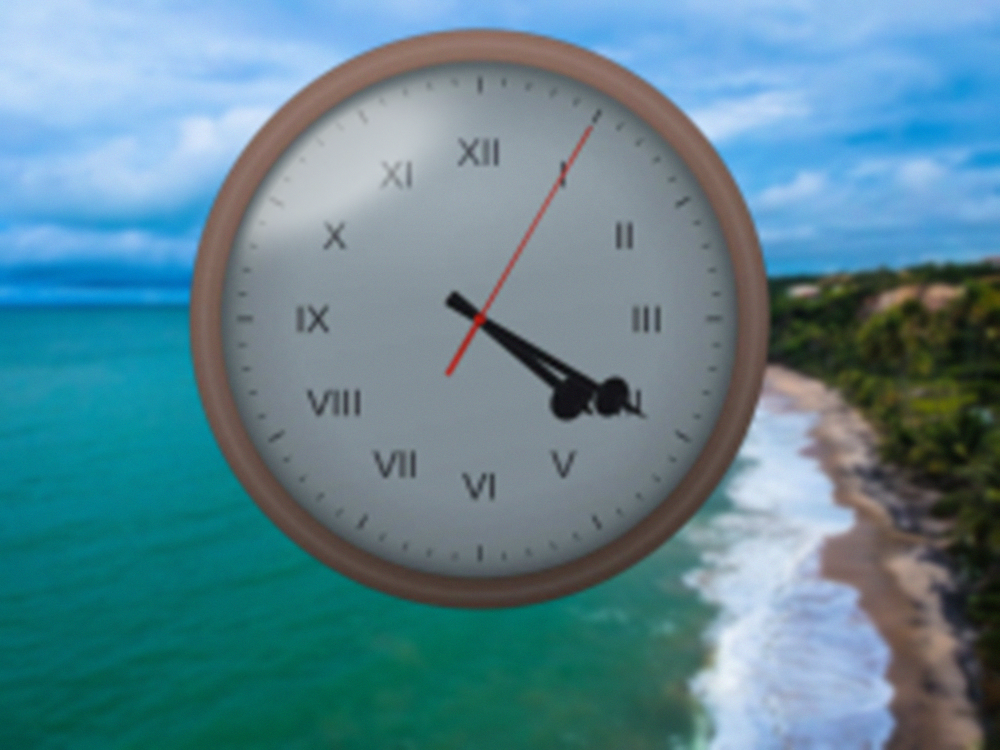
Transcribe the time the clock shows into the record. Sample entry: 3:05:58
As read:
4:20:05
